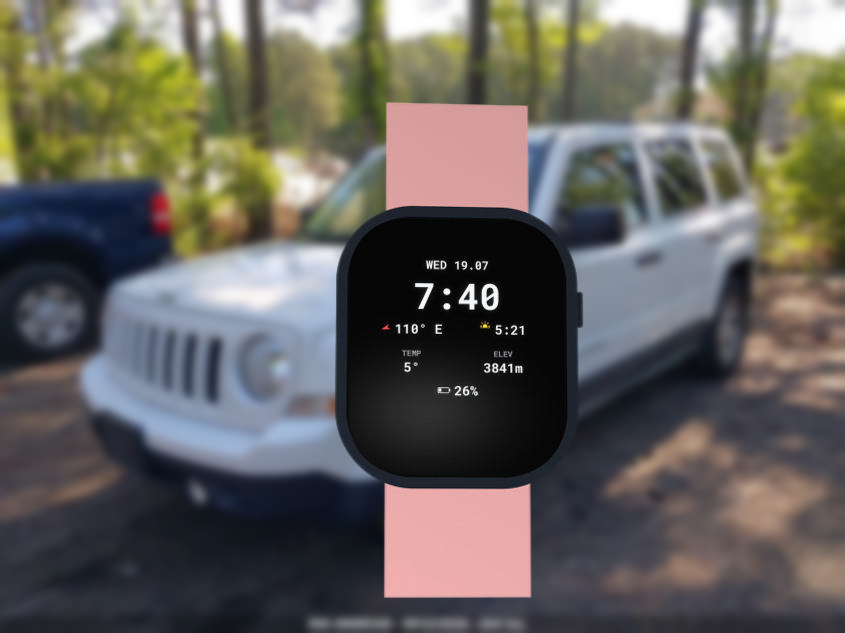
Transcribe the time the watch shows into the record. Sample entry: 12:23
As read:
7:40
